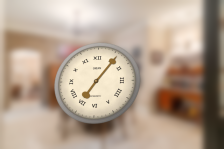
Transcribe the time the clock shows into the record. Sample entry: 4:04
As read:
7:06
